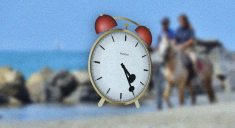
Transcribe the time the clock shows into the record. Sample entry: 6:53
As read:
4:25
